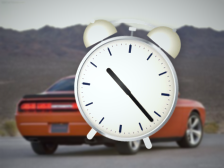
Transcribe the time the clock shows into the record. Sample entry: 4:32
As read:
10:22
